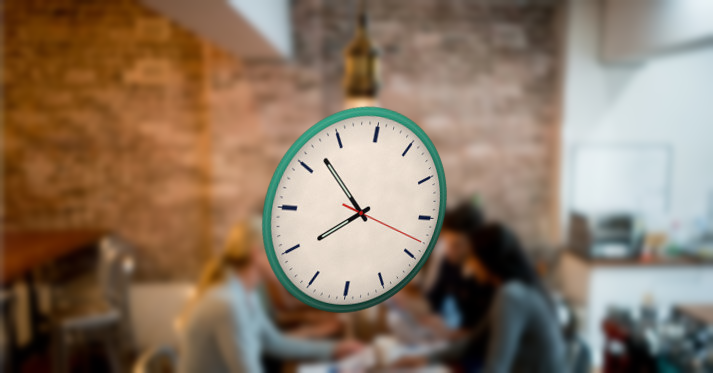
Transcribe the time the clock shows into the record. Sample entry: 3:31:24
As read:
7:52:18
